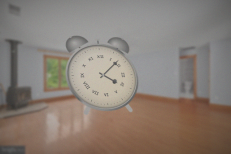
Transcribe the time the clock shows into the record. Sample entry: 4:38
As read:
4:08
